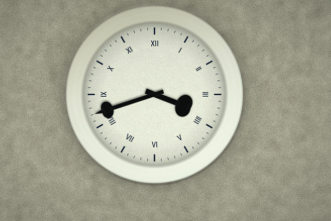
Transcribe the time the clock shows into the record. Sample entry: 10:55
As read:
3:42
